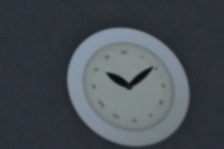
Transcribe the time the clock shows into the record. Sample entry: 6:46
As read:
10:09
